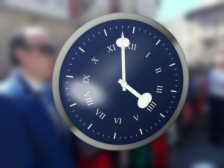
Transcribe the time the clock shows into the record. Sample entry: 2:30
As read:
3:58
